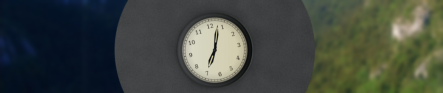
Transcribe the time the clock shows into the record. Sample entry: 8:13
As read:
7:03
